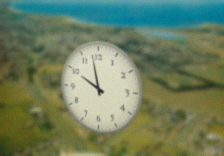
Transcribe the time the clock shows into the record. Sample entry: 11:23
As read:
9:58
